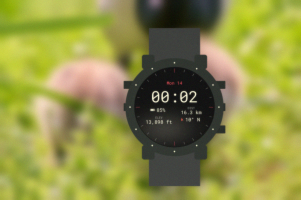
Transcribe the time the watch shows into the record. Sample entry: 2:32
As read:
0:02
